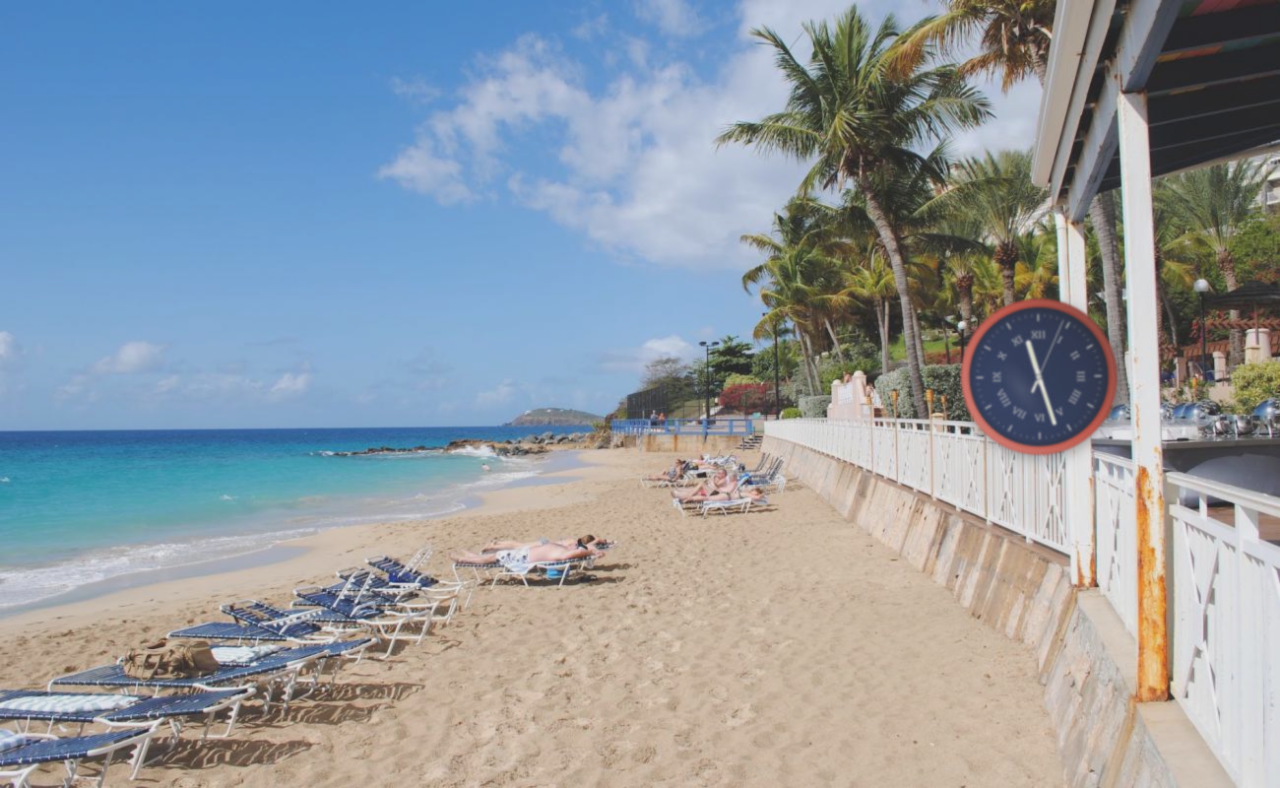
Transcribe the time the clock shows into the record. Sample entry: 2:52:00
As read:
11:27:04
